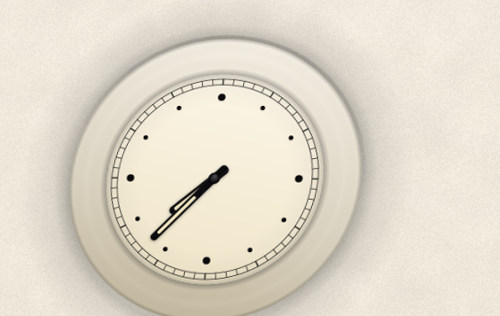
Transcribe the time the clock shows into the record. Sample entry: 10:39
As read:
7:37
